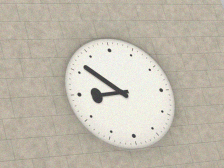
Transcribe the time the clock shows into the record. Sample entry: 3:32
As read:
8:52
